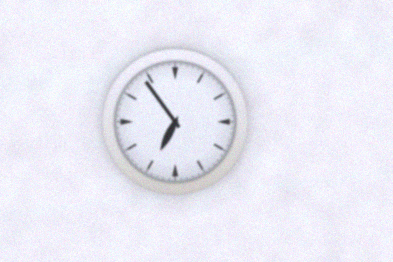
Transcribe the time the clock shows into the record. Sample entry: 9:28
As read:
6:54
